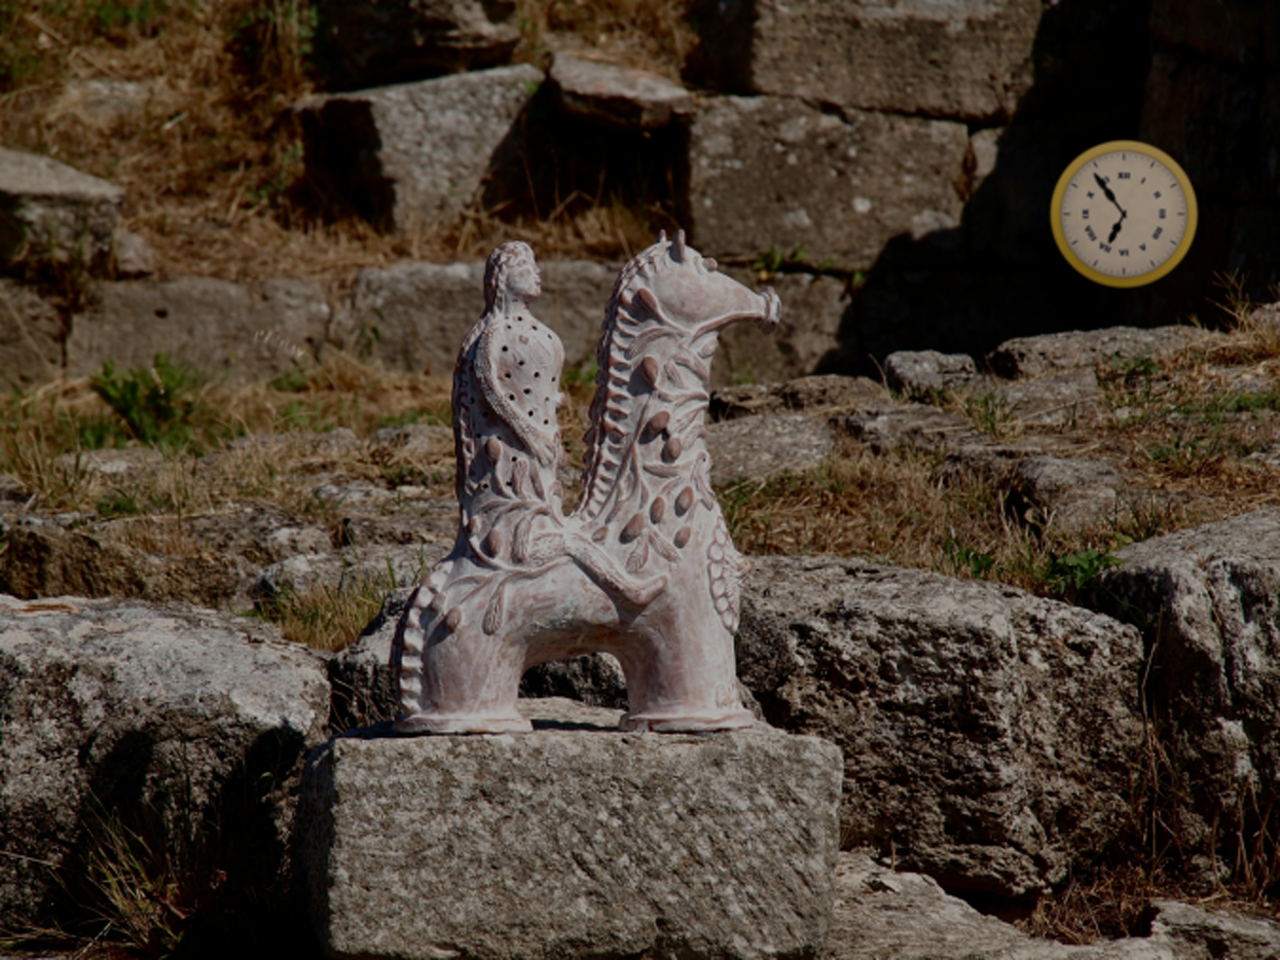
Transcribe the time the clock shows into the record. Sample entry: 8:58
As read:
6:54
